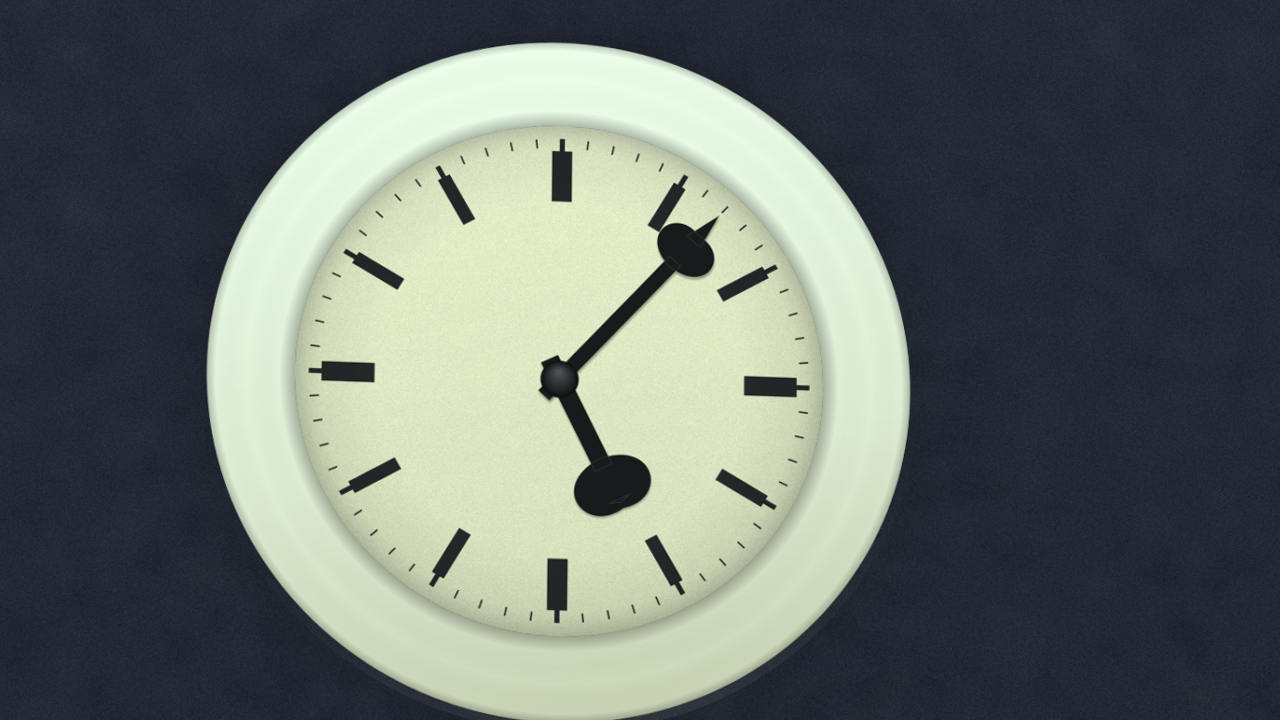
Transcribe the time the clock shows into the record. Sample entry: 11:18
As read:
5:07
